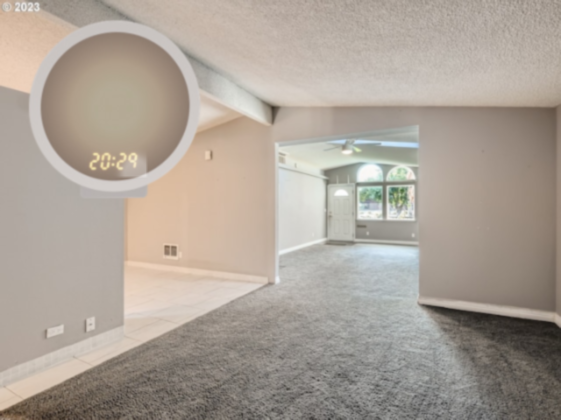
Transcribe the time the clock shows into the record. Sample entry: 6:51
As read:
20:29
